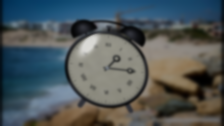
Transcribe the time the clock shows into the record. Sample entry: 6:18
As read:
1:15
